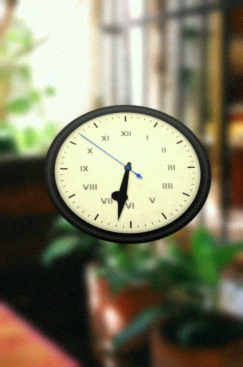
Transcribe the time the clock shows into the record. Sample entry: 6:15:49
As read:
6:31:52
